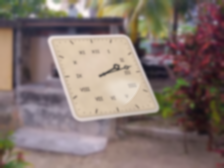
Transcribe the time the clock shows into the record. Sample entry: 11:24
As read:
2:13
